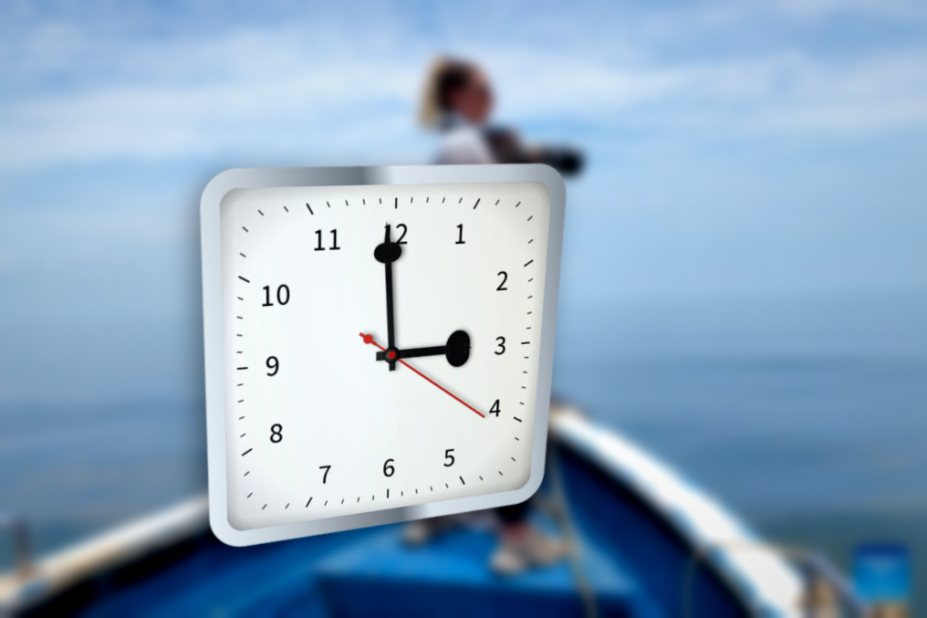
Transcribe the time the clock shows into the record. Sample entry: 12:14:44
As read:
2:59:21
